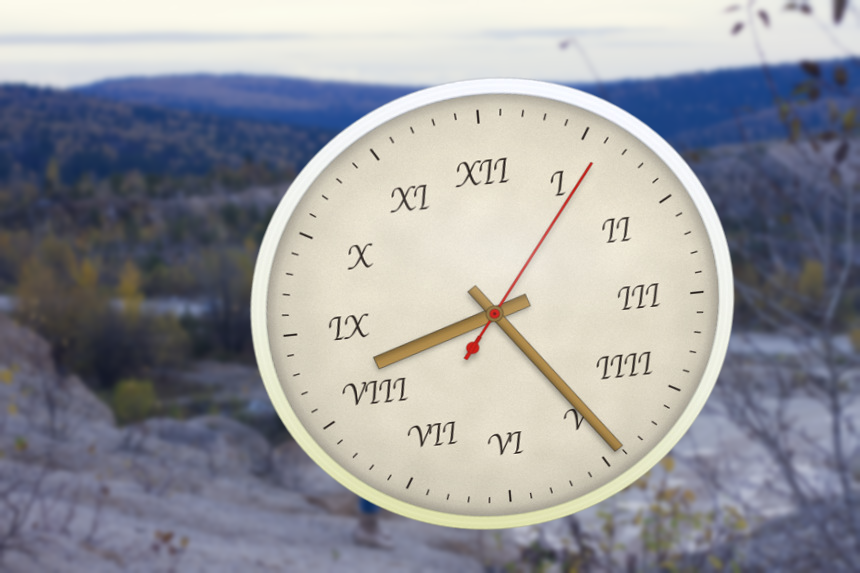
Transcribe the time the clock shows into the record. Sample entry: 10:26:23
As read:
8:24:06
